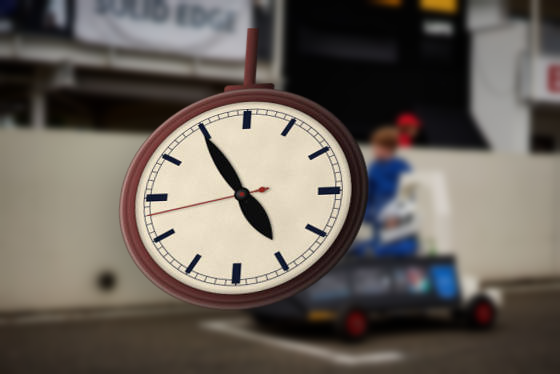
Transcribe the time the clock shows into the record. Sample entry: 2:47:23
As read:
4:54:43
